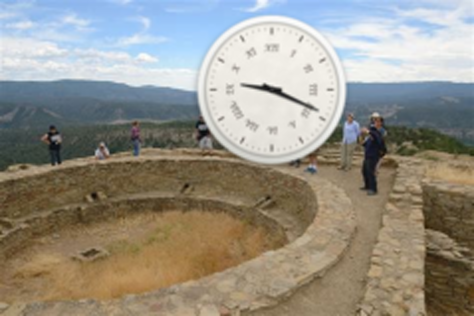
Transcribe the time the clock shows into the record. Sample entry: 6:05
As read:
9:19
